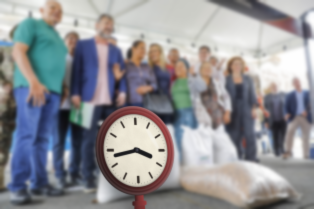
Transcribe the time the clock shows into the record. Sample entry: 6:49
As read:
3:43
